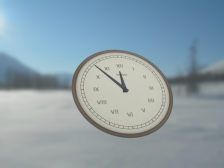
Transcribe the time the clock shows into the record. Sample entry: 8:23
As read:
11:53
